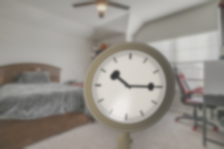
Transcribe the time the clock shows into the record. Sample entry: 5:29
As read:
10:15
